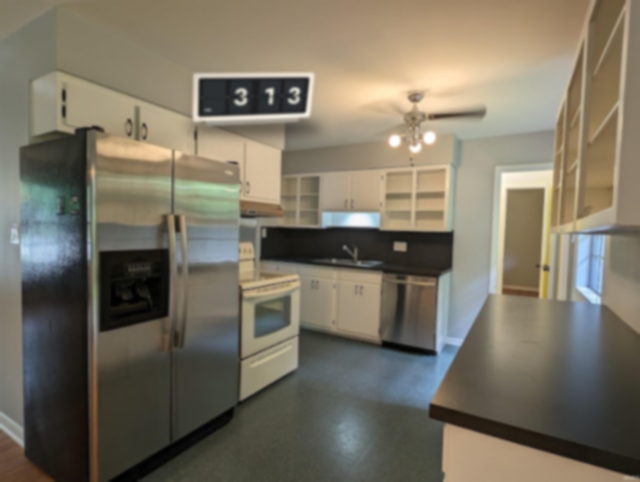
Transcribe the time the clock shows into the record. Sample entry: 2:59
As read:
3:13
